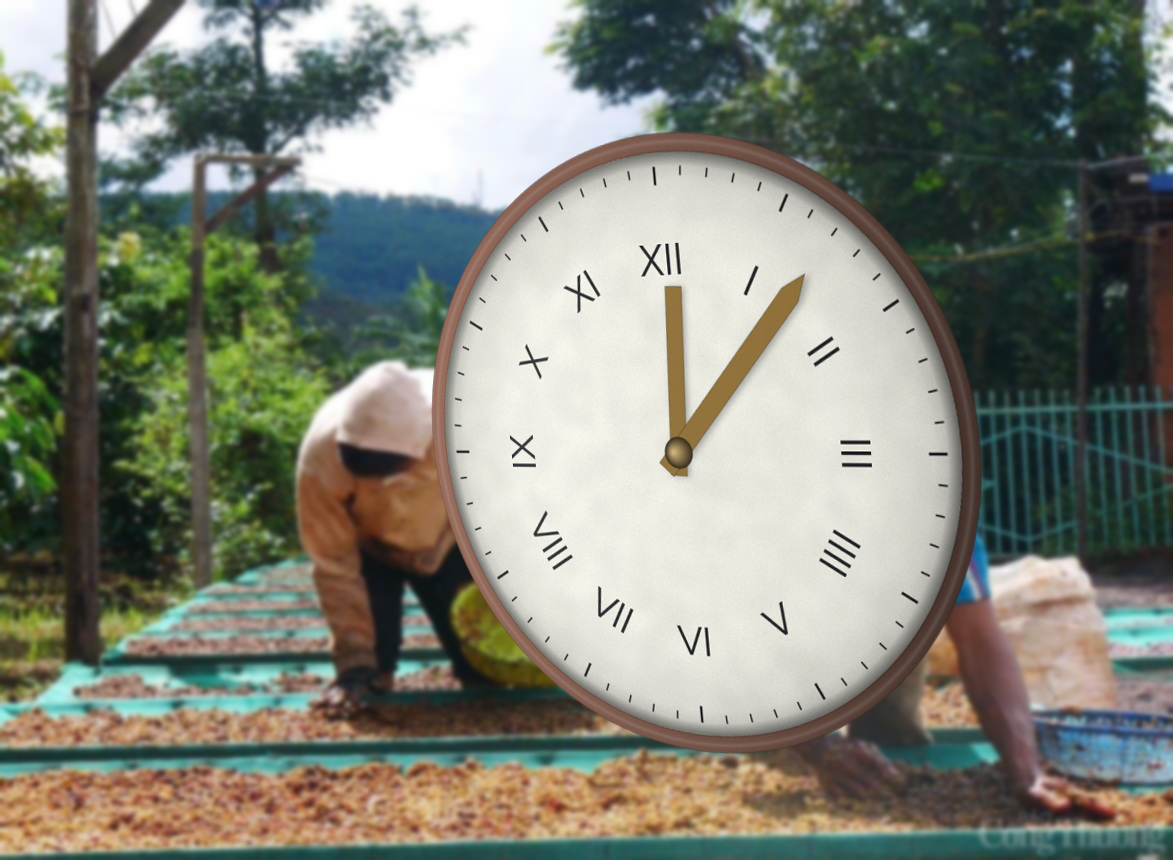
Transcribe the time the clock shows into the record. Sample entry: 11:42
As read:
12:07
